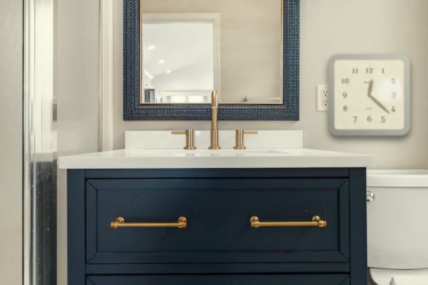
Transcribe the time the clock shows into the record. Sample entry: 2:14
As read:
12:22
